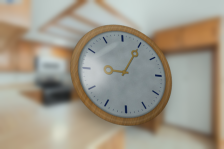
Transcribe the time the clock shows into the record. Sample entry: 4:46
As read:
9:05
